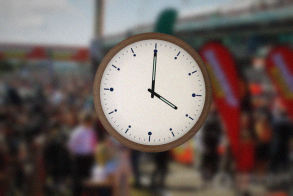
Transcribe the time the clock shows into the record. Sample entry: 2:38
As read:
4:00
